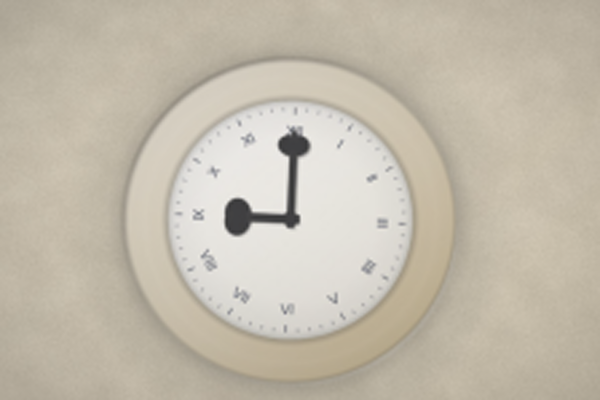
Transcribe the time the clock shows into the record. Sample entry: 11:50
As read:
9:00
